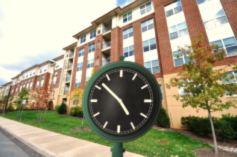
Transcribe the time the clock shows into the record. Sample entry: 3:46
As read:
4:52
